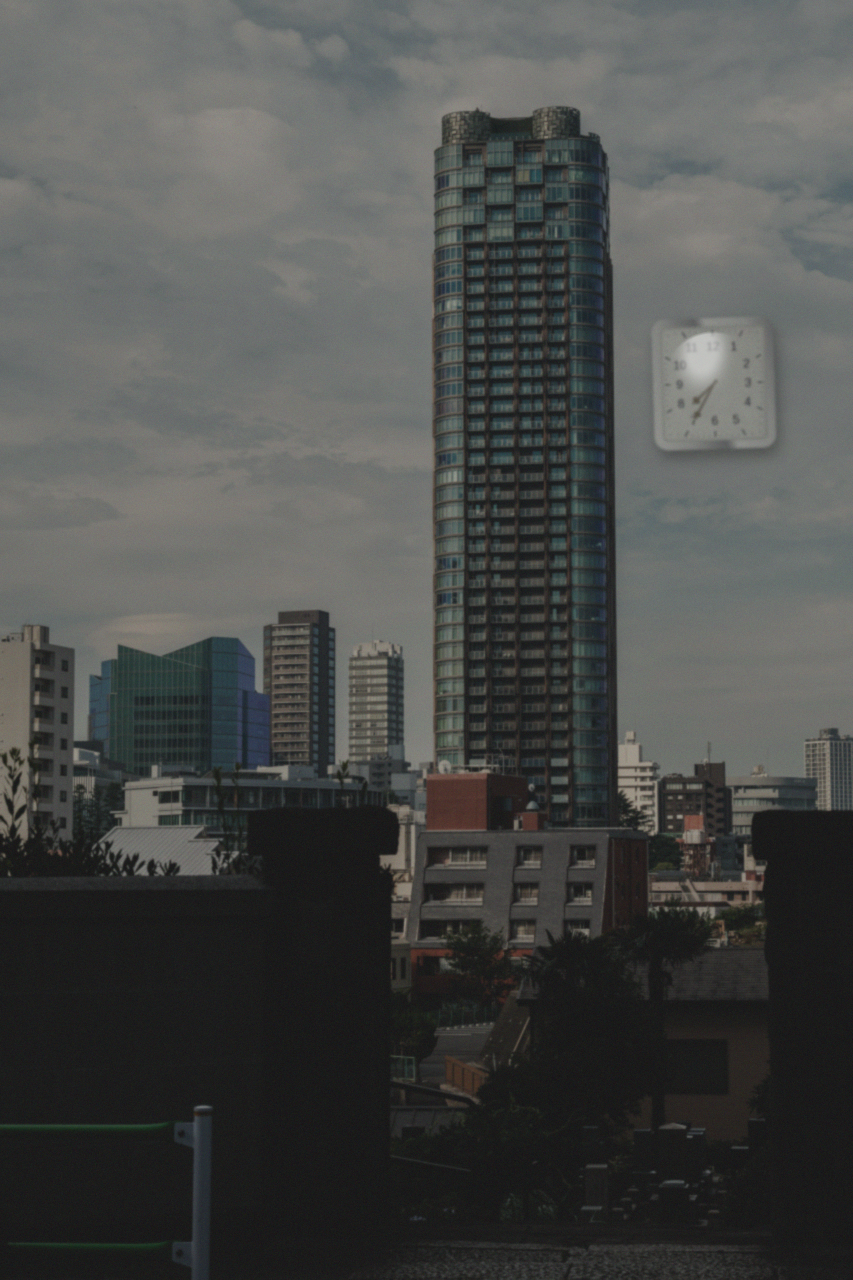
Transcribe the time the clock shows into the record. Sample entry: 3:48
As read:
7:35
